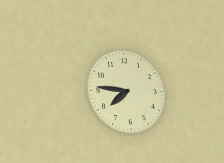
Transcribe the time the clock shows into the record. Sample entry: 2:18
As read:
7:46
